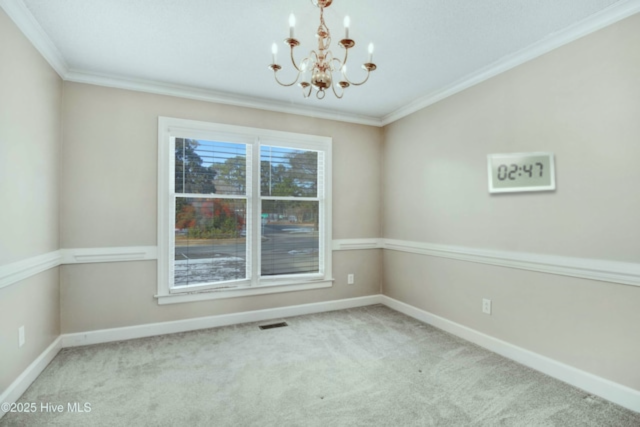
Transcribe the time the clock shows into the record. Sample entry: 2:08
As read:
2:47
